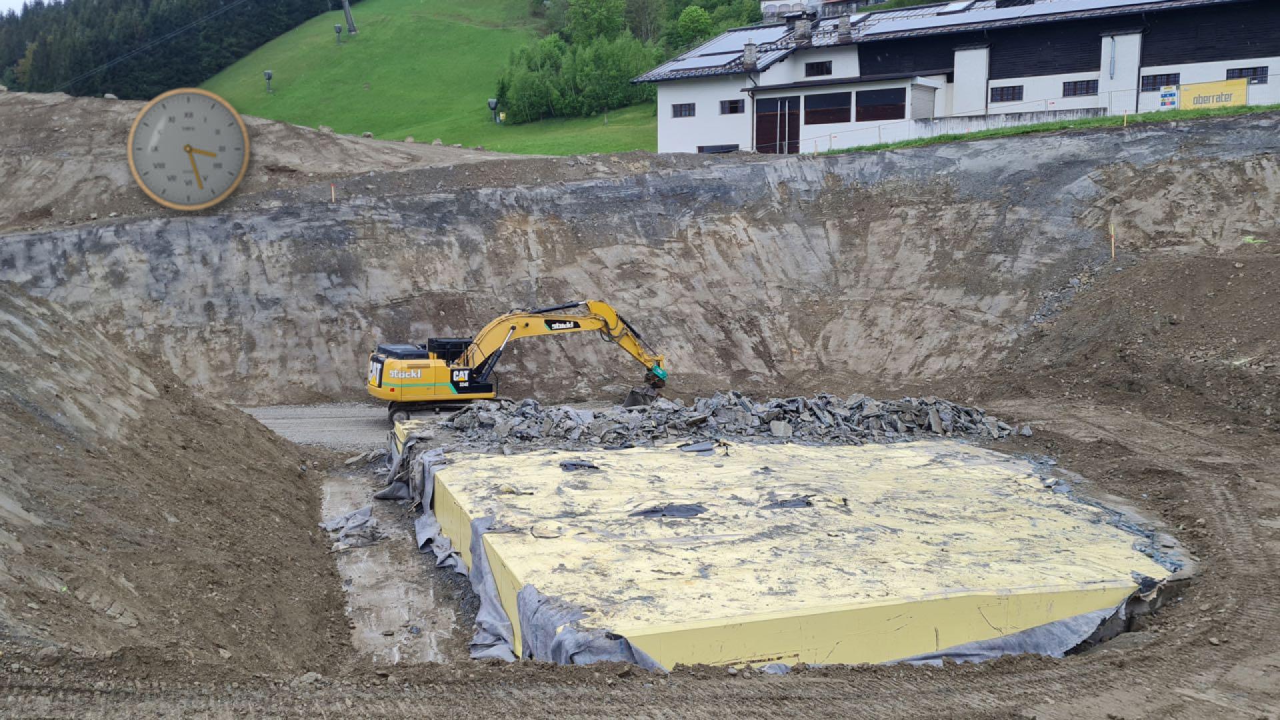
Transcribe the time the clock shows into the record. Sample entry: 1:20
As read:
3:27
